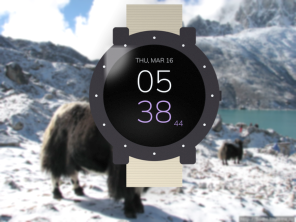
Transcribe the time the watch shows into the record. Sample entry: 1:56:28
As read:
5:38:44
